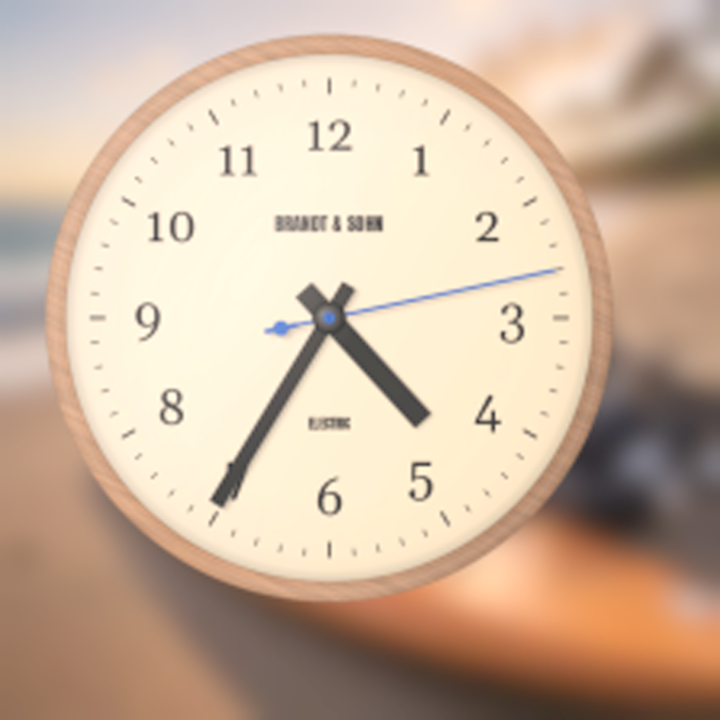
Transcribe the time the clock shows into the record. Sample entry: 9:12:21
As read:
4:35:13
